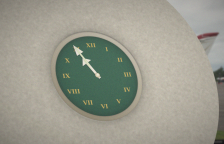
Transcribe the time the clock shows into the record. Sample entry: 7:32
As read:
10:55
